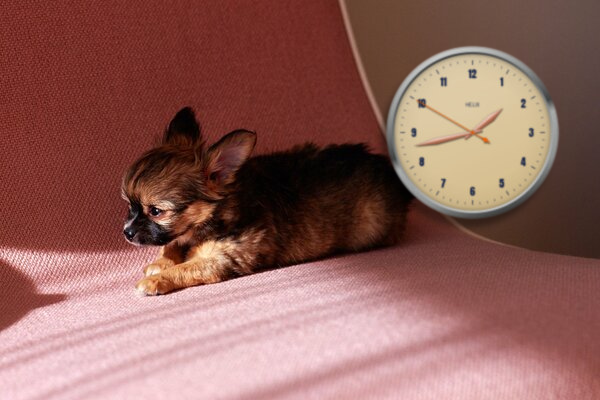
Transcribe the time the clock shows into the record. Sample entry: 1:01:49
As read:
1:42:50
